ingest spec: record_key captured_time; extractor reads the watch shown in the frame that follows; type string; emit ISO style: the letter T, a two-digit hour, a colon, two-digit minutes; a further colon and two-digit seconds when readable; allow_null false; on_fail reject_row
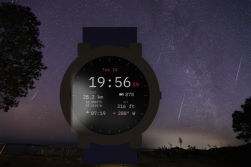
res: T19:56
